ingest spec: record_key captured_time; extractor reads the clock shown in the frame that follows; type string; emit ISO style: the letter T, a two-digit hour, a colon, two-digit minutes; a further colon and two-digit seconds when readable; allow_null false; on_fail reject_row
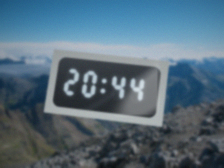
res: T20:44
